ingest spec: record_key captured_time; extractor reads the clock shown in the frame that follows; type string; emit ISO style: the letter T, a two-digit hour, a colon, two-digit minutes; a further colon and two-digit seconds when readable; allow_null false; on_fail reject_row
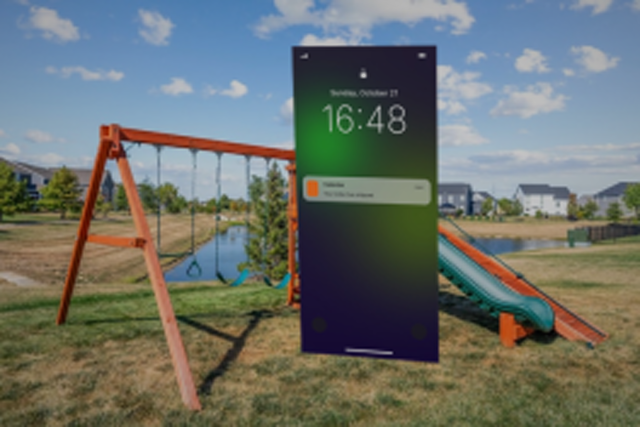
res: T16:48
